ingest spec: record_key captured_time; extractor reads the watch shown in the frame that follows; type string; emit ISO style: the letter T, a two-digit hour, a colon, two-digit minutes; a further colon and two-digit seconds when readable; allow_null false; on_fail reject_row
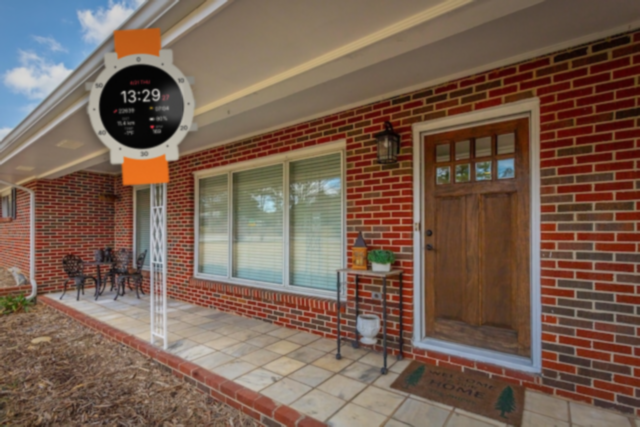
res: T13:29
